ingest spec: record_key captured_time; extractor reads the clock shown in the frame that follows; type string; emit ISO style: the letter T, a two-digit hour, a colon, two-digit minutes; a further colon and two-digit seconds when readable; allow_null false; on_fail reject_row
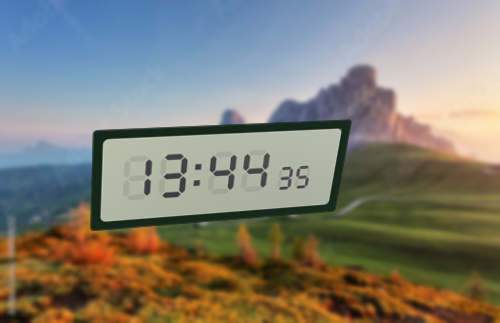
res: T13:44:35
